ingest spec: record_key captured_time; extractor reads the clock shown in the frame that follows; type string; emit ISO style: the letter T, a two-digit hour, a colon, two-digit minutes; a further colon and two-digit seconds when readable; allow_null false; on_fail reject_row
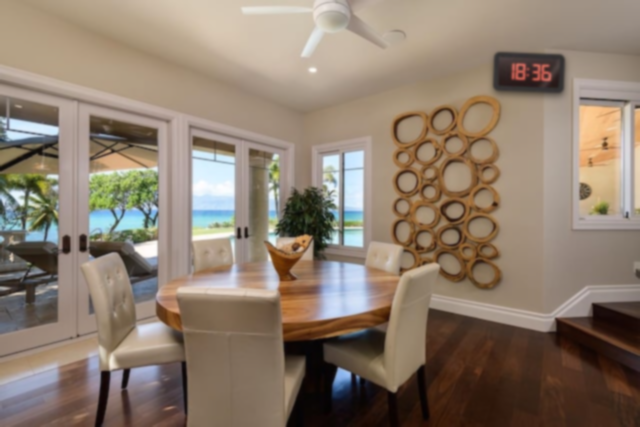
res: T18:36
